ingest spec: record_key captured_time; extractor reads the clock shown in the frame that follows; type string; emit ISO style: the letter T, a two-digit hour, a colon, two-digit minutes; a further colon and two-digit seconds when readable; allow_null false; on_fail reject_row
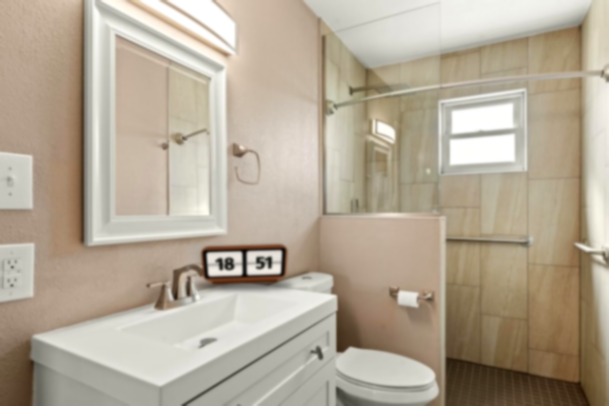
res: T18:51
